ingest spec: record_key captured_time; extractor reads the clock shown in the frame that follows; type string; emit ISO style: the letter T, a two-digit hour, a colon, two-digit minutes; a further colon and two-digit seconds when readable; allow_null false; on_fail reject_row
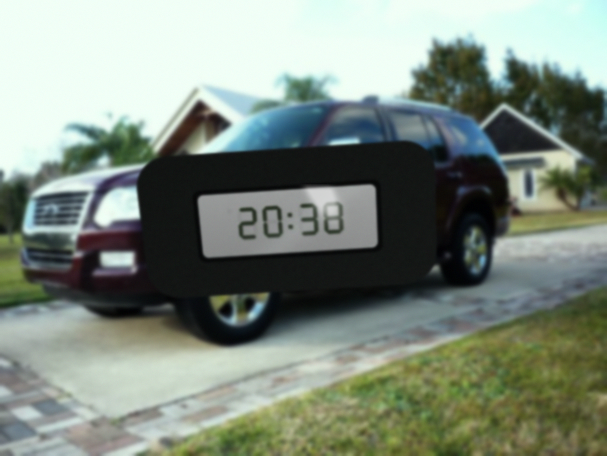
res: T20:38
